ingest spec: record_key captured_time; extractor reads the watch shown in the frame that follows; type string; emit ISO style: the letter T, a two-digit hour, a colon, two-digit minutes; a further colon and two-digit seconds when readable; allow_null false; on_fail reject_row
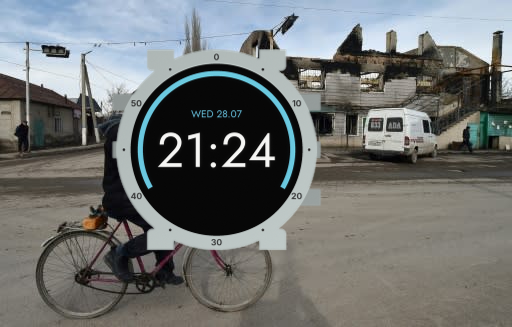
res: T21:24
